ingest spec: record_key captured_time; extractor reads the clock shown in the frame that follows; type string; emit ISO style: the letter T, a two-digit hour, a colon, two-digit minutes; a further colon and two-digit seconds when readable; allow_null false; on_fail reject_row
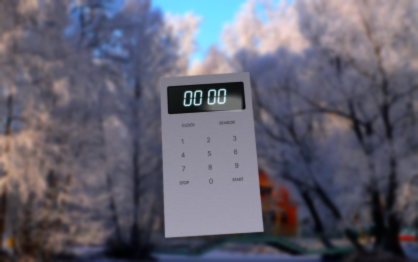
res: T00:00
